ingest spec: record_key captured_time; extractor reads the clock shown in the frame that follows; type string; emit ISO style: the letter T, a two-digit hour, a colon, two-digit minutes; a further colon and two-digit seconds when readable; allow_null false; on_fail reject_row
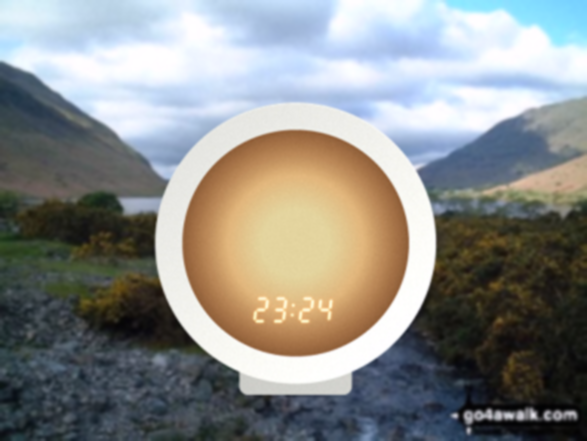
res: T23:24
